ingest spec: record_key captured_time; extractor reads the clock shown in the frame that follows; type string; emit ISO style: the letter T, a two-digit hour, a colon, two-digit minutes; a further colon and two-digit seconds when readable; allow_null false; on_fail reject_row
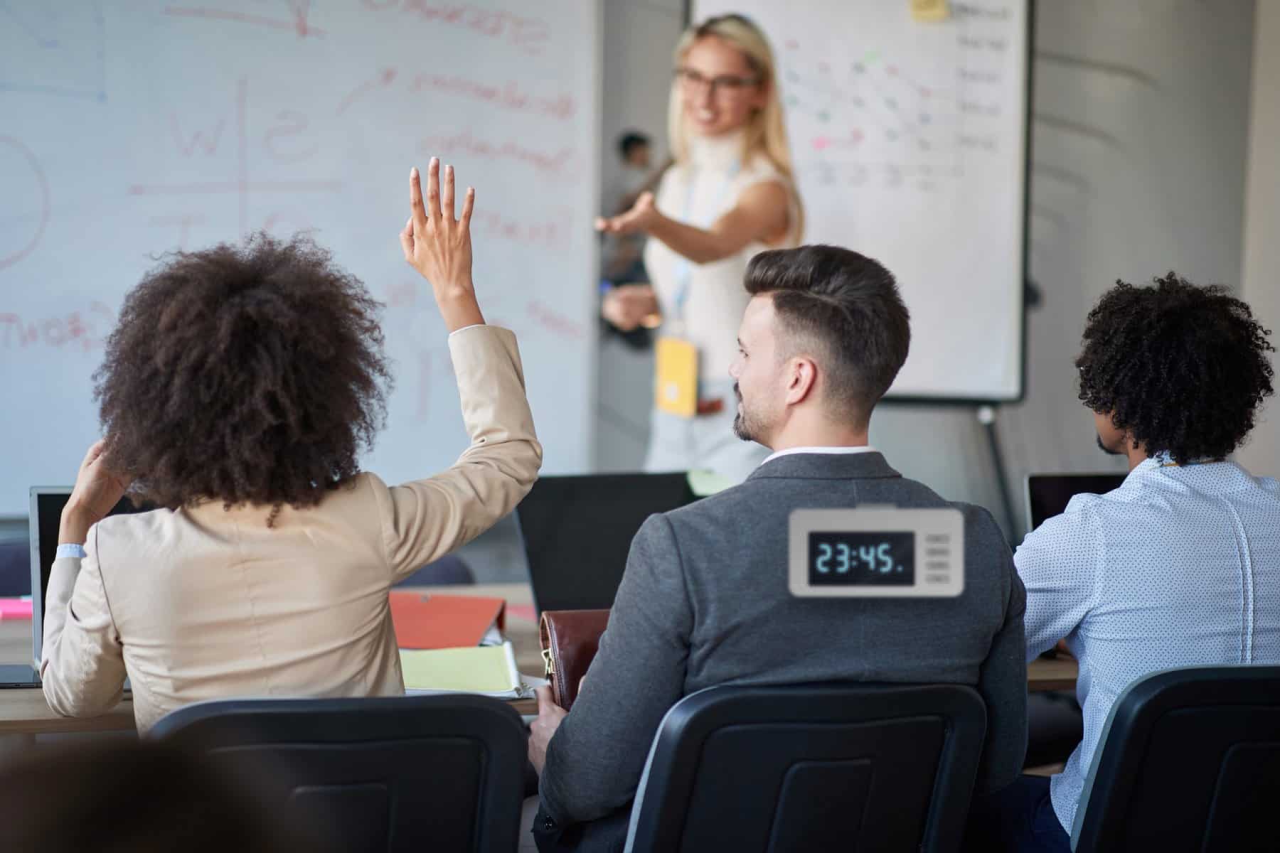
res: T23:45
